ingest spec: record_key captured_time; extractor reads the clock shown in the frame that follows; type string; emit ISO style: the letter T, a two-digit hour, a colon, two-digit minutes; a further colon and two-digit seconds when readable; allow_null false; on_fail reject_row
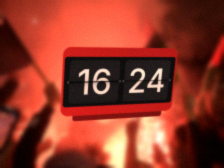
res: T16:24
